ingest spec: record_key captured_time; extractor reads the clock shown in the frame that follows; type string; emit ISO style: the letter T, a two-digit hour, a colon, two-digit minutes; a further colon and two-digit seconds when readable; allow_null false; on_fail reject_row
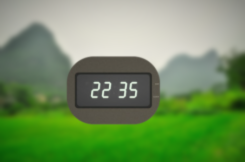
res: T22:35
